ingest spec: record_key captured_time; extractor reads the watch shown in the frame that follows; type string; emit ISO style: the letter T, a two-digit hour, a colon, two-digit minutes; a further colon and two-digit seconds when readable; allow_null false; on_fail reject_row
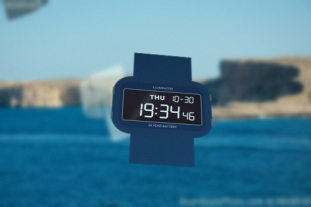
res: T19:34:46
